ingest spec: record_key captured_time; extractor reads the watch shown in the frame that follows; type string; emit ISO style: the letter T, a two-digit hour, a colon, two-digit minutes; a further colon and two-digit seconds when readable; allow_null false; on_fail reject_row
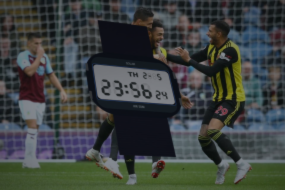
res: T23:56:24
